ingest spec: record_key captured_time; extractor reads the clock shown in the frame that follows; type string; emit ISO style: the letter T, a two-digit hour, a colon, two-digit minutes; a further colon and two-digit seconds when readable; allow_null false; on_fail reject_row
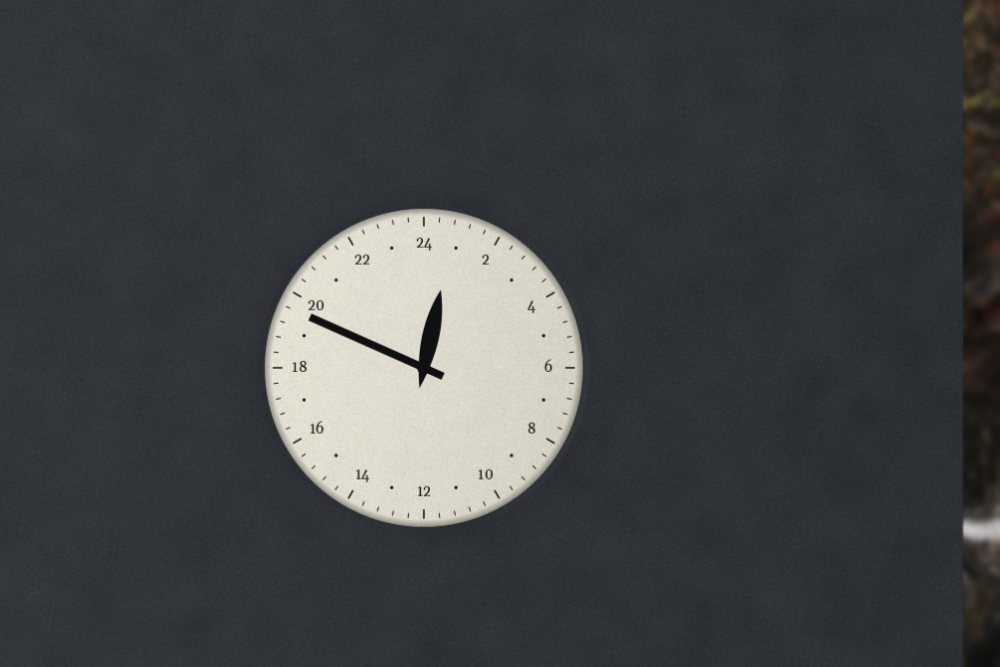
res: T00:49
